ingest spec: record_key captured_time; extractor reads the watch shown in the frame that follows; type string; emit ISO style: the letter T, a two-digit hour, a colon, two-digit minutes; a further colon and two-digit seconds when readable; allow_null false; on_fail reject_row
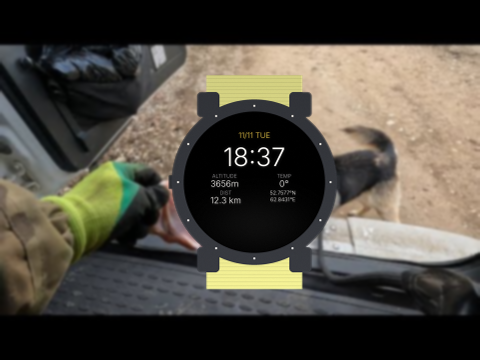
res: T18:37
